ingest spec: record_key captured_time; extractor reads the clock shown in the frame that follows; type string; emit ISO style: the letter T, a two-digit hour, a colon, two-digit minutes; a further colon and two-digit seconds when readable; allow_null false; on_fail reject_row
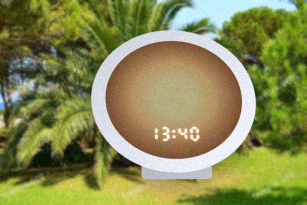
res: T13:40
